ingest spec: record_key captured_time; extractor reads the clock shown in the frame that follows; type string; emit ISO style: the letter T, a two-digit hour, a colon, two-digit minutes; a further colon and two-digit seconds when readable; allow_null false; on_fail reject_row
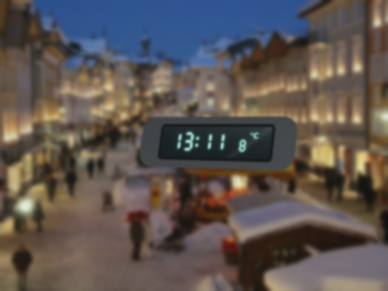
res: T13:11
